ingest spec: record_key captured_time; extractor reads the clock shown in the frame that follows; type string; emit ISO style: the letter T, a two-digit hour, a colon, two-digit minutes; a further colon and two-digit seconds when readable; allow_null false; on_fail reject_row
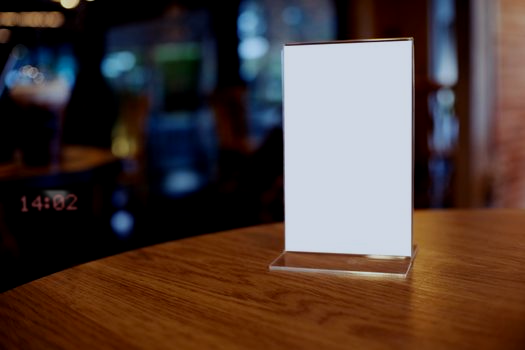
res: T14:02
